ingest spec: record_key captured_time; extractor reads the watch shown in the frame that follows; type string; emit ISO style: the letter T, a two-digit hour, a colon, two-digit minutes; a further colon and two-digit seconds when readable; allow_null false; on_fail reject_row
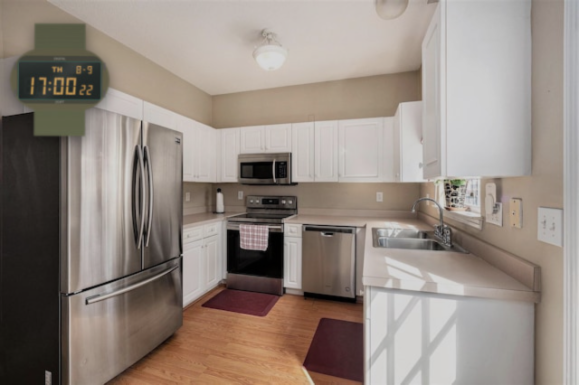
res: T17:00:22
